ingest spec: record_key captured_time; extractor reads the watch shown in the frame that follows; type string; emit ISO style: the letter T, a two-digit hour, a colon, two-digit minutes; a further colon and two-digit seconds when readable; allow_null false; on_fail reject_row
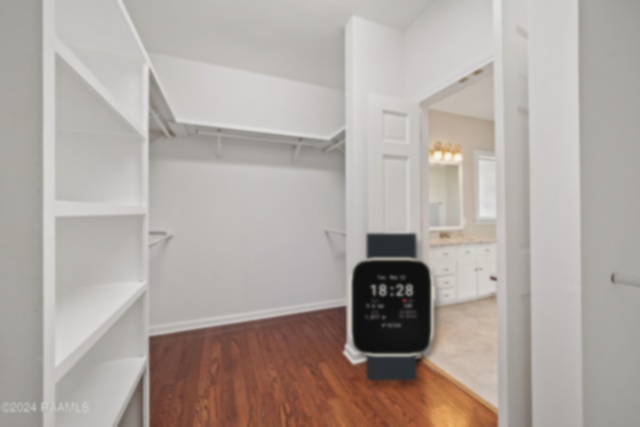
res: T18:28
